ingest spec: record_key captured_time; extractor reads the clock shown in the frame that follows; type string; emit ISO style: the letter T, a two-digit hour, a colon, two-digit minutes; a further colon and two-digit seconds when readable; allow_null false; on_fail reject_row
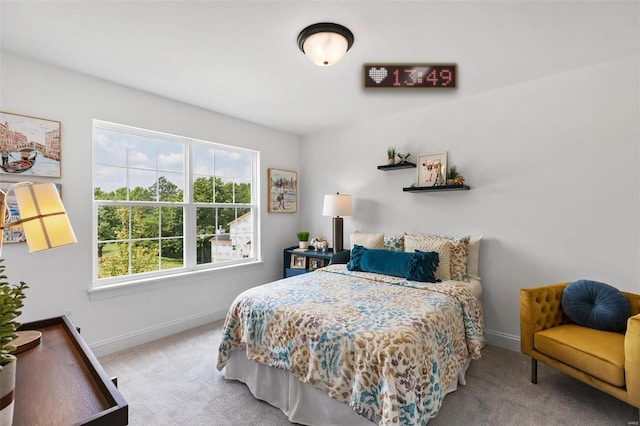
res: T13:49
